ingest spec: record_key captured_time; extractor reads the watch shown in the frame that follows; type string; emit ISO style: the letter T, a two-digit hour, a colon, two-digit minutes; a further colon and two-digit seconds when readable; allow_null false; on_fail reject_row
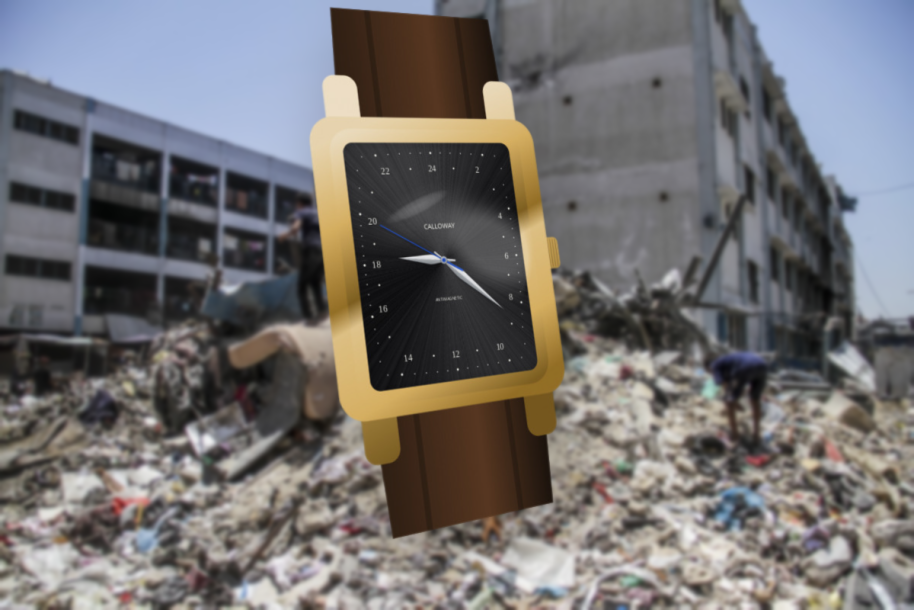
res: T18:21:50
